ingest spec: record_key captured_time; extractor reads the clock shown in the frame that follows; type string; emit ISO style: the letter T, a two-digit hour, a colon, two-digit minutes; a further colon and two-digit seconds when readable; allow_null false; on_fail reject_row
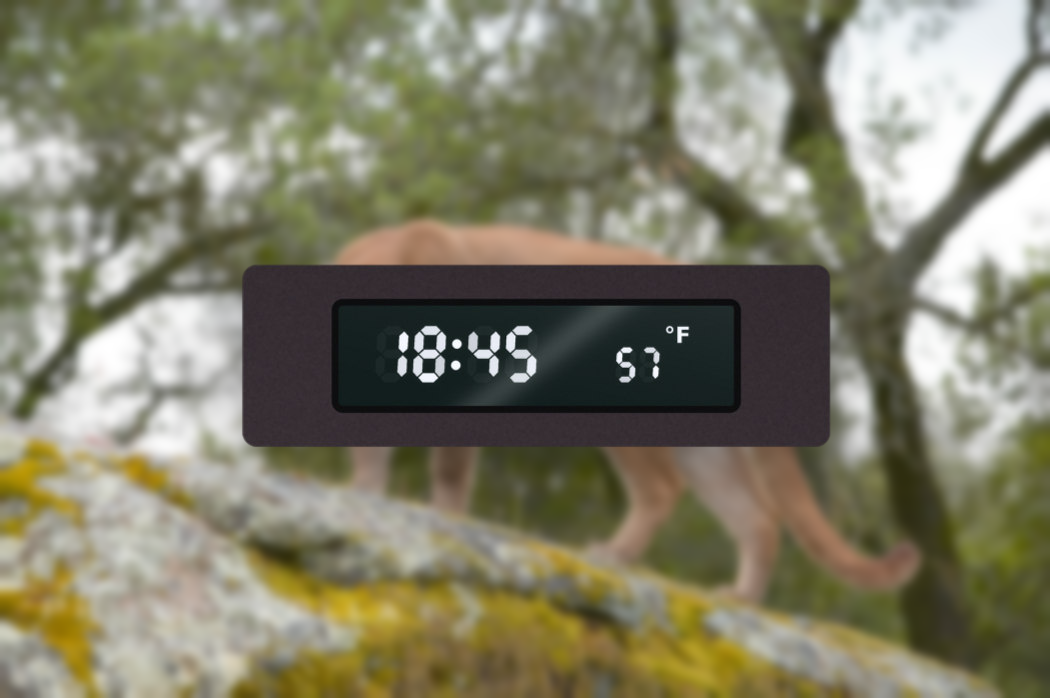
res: T18:45
